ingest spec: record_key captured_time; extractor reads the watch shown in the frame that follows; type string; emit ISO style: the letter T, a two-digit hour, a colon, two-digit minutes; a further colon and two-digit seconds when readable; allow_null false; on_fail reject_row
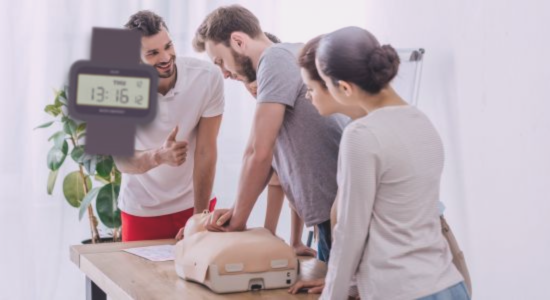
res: T13:16
